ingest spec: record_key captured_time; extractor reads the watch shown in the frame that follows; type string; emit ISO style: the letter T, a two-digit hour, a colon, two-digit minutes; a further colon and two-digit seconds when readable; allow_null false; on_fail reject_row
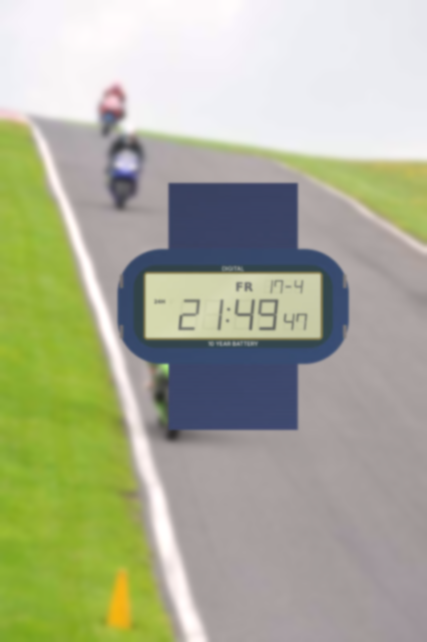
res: T21:49:47
